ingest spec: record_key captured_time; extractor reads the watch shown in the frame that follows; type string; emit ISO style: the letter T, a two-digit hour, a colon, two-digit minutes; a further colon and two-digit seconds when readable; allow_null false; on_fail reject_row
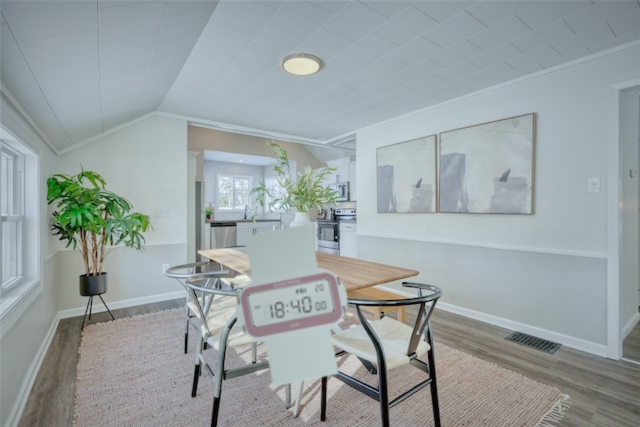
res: T18:40
